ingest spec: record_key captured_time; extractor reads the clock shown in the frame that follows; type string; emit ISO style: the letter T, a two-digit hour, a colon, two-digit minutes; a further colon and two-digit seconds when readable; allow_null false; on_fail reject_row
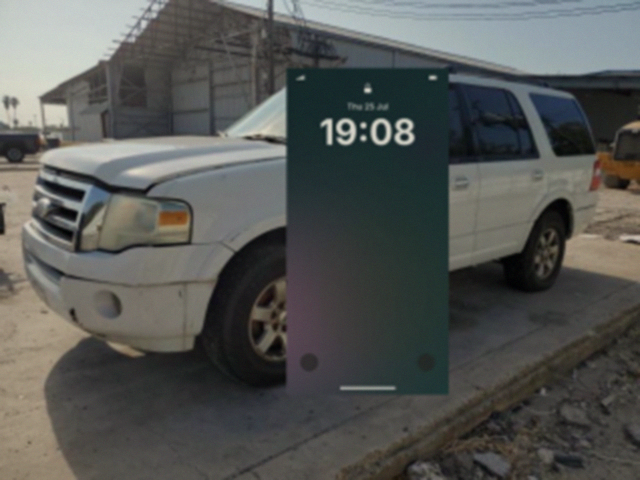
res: T19:08
